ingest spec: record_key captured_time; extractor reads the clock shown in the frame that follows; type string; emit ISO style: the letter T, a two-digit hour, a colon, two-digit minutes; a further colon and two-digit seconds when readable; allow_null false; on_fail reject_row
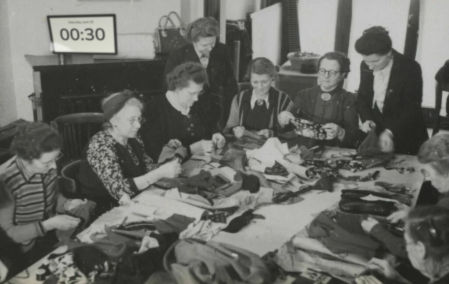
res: T00:30
